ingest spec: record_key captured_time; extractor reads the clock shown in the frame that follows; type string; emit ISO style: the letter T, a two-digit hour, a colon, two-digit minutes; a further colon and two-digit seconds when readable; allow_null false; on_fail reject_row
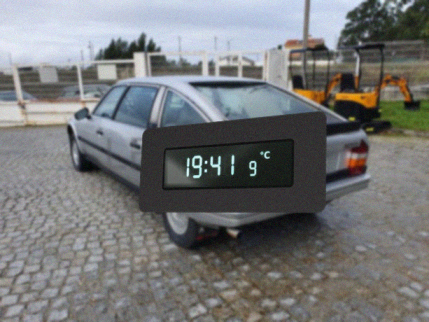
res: T19:41
